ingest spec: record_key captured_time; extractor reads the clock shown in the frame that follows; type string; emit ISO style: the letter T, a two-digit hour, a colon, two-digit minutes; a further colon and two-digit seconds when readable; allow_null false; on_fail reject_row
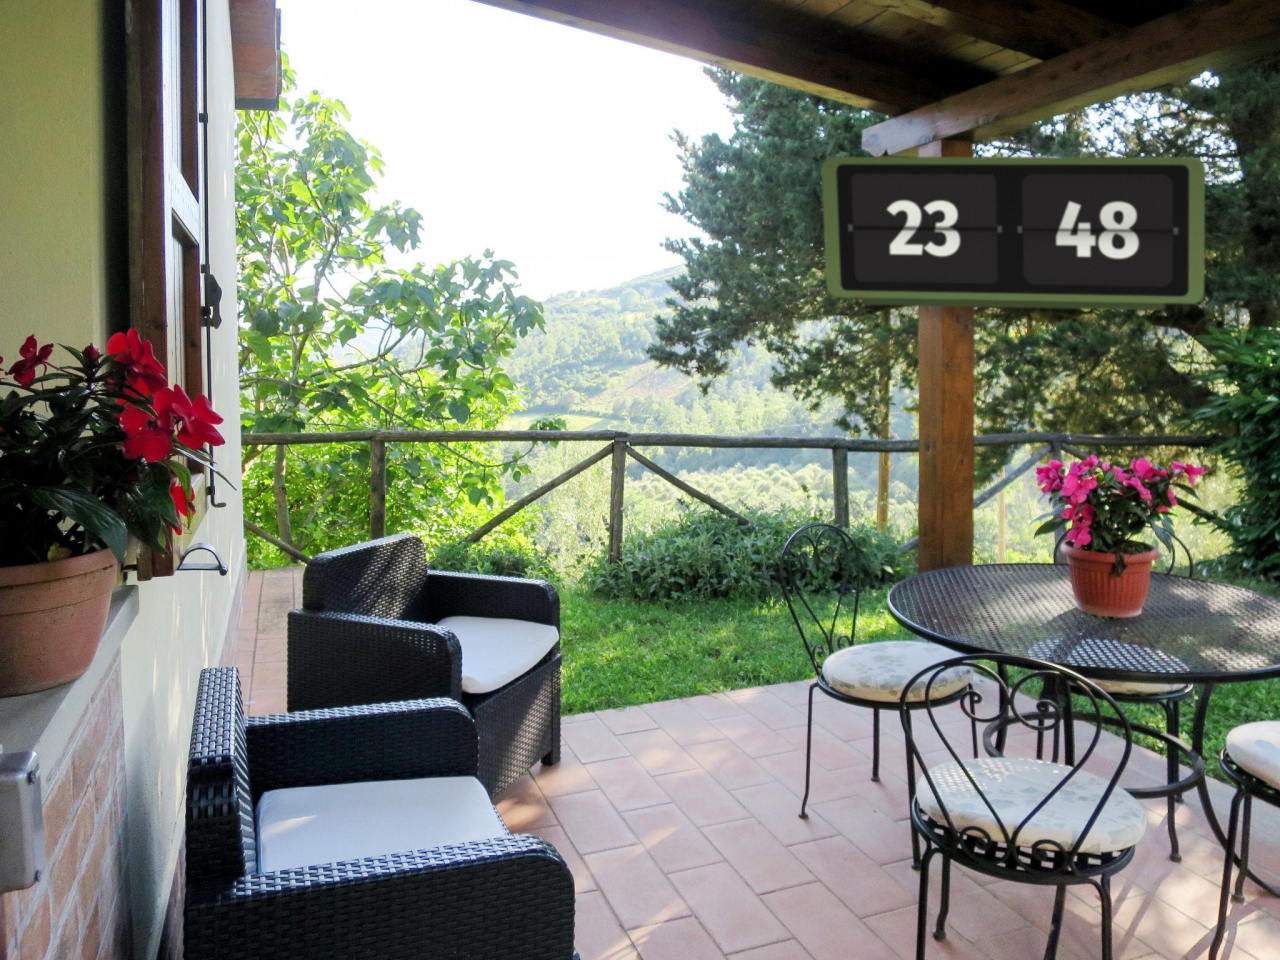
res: T23:48
